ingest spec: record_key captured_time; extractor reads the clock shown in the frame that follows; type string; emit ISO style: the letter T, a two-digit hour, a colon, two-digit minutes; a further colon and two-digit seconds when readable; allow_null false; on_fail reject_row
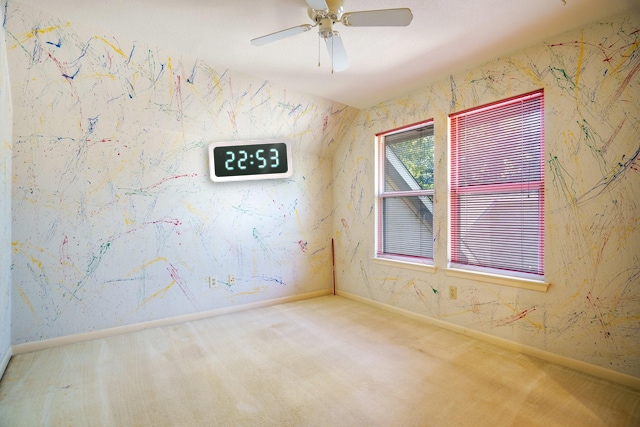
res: T22:53
